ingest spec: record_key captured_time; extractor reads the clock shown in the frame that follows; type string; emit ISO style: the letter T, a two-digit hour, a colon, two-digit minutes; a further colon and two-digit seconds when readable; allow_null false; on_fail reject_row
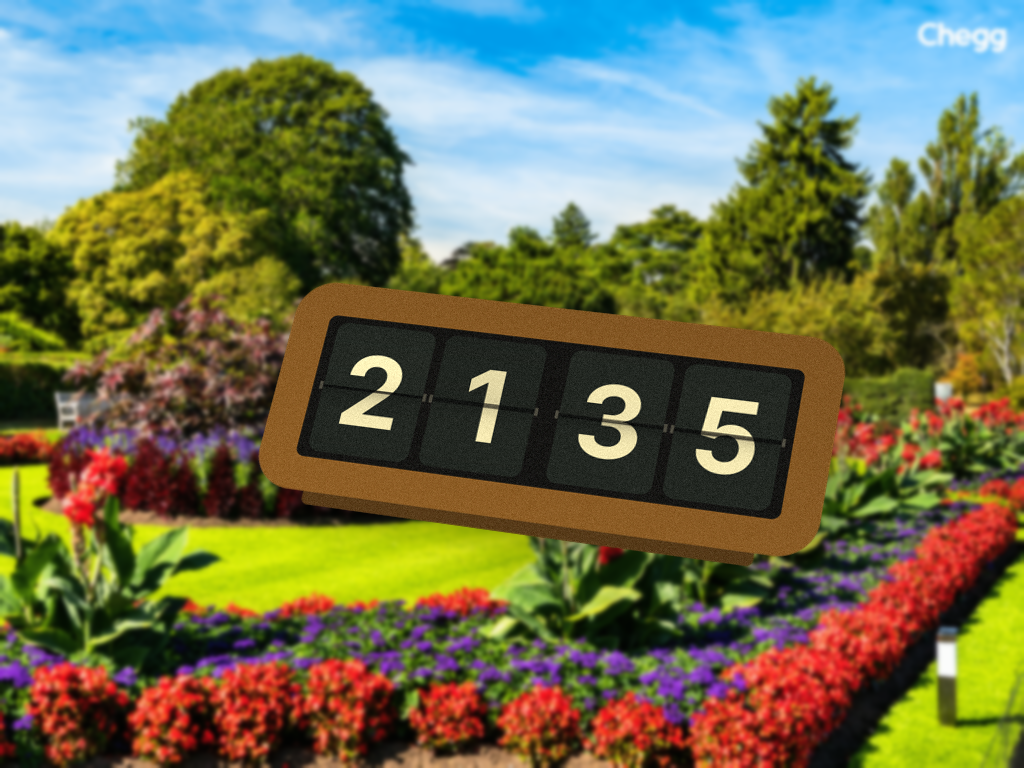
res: T21:35
